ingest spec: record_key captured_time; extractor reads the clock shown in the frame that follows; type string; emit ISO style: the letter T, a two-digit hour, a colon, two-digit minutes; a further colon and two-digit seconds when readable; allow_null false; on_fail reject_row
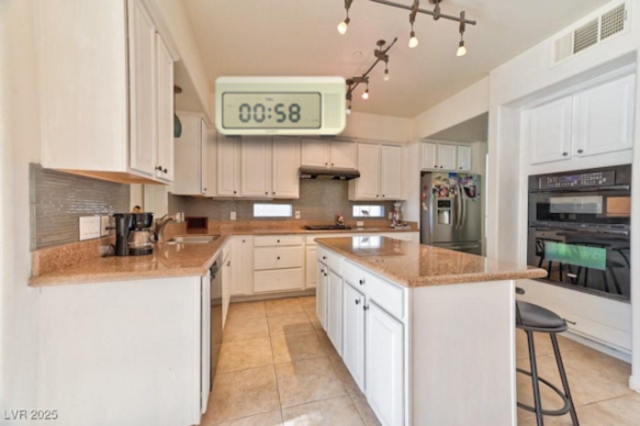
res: T00:58
